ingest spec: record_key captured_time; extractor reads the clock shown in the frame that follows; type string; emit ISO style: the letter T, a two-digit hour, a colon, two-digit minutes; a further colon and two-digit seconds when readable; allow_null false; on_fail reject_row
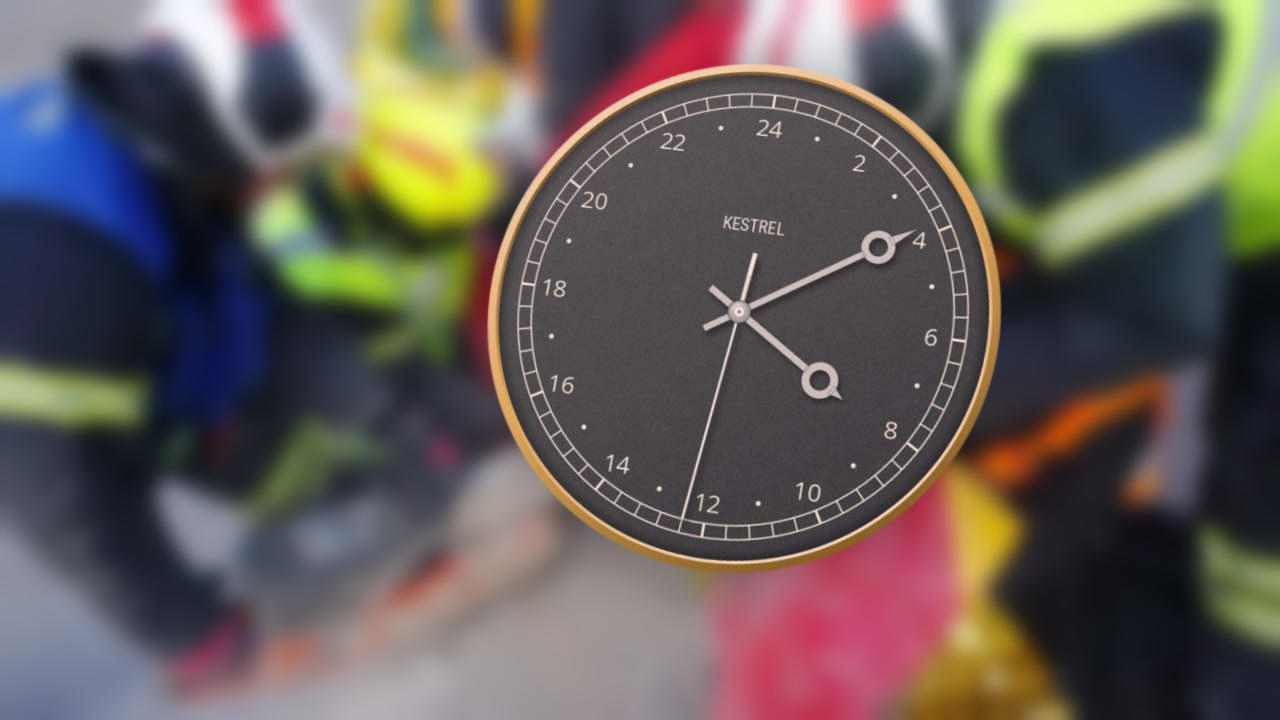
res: T08:09:31
